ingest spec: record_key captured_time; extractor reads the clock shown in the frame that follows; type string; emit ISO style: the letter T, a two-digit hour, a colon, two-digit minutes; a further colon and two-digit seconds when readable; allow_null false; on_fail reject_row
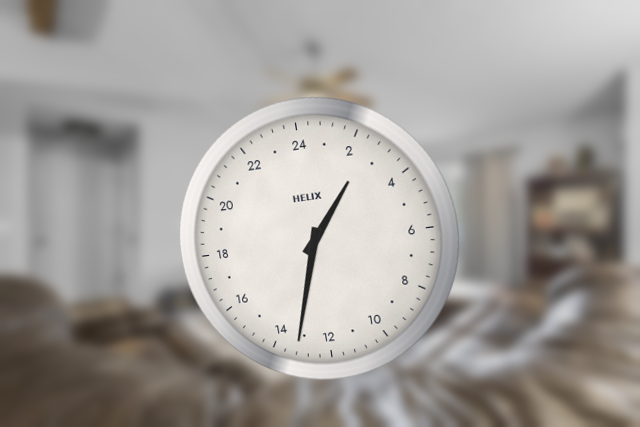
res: T02:33
